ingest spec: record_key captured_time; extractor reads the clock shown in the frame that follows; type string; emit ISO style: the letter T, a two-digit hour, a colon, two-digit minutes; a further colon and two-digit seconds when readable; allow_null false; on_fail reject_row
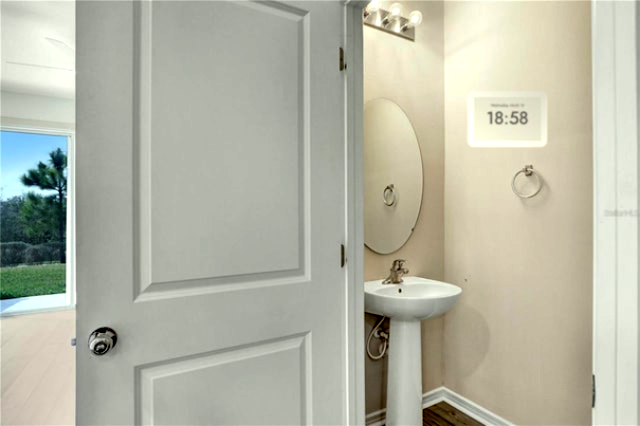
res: T18:58
